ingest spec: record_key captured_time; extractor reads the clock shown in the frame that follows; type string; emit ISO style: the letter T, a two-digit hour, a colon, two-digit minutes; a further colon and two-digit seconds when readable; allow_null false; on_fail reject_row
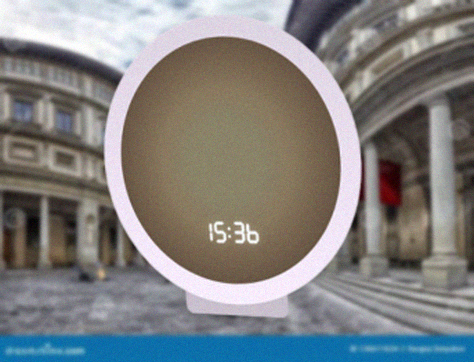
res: T15:36
